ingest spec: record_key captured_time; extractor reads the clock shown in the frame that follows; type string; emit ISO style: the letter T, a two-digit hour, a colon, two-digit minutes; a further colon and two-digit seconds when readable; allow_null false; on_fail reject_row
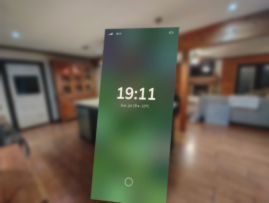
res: T19:11
